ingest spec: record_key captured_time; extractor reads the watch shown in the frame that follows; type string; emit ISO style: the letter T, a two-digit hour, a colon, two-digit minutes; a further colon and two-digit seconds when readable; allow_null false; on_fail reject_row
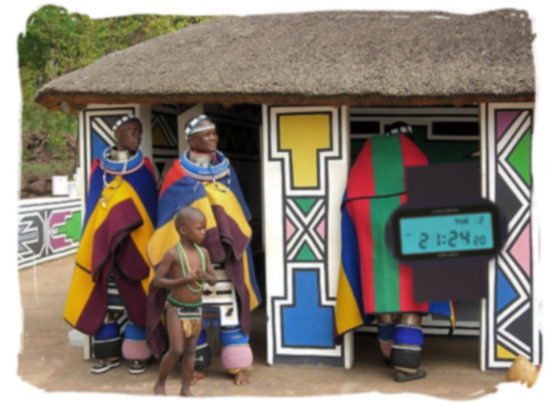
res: T21:24
